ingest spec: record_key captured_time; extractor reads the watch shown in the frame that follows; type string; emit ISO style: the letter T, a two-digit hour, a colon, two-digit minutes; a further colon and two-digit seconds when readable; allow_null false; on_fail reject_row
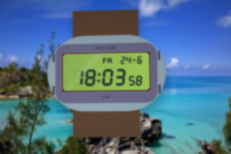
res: T18:03:58
